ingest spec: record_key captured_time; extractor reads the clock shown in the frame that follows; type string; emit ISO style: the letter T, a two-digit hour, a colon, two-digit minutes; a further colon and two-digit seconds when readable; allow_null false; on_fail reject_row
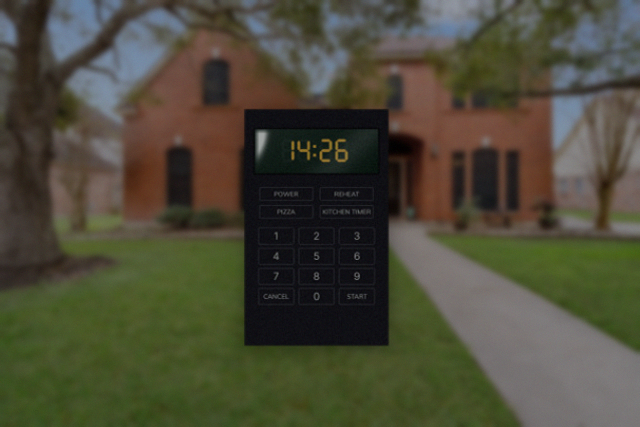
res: T14:26
